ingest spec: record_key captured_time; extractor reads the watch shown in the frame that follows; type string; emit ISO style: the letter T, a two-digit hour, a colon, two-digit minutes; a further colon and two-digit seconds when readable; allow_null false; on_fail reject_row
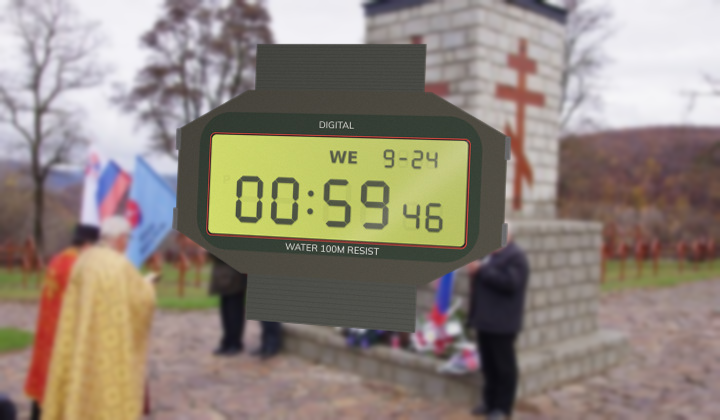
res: T00:59:46
